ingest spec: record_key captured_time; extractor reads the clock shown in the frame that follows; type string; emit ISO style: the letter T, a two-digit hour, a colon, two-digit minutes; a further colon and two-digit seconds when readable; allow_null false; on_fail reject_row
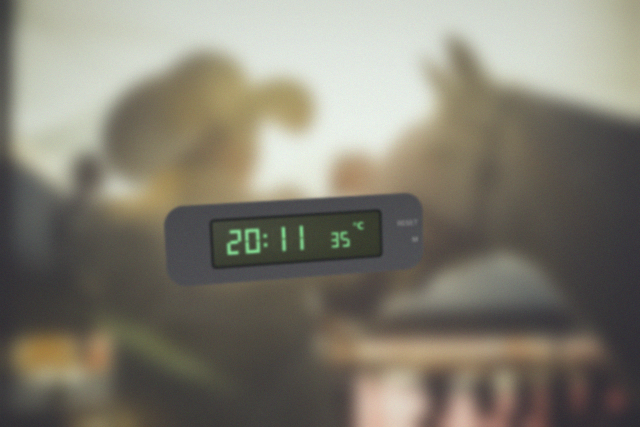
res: T20:11
